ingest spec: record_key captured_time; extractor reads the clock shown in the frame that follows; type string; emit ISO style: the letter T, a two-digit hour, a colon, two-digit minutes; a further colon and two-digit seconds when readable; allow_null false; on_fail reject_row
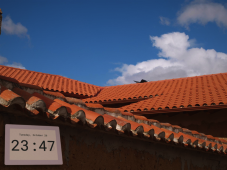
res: T23:47
